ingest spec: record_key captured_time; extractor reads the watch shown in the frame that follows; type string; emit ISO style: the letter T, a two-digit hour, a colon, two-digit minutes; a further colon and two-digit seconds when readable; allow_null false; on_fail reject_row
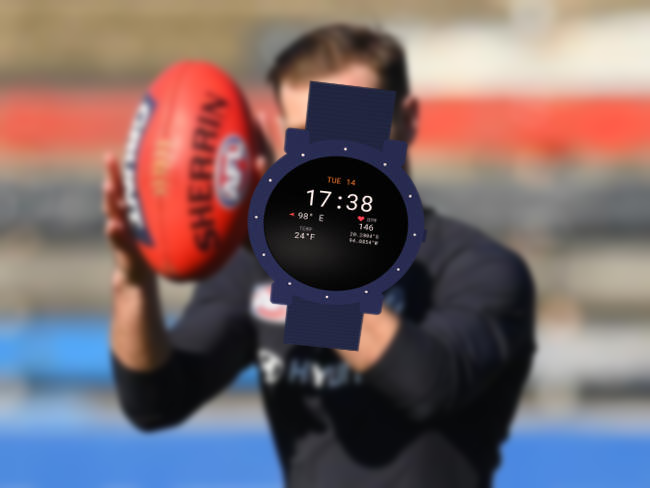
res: T17:38
